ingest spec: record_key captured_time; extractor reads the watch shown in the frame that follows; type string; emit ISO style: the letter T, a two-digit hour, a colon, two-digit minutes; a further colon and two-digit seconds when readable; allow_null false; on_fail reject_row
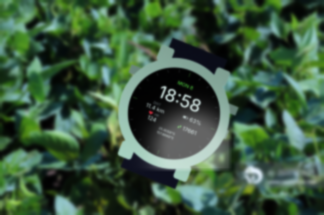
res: T18:58
